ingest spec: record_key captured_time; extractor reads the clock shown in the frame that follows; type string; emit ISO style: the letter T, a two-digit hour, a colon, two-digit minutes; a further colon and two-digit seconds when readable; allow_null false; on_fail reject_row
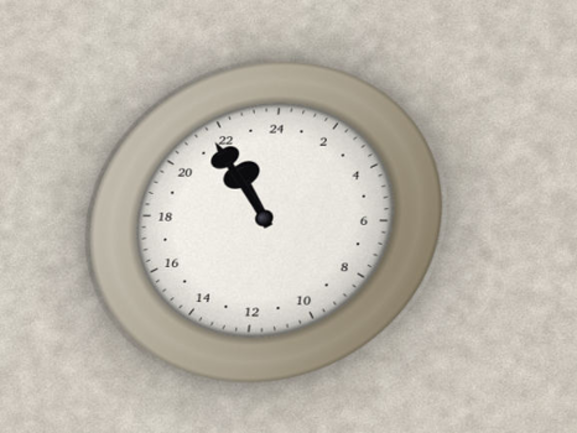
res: T21:54
